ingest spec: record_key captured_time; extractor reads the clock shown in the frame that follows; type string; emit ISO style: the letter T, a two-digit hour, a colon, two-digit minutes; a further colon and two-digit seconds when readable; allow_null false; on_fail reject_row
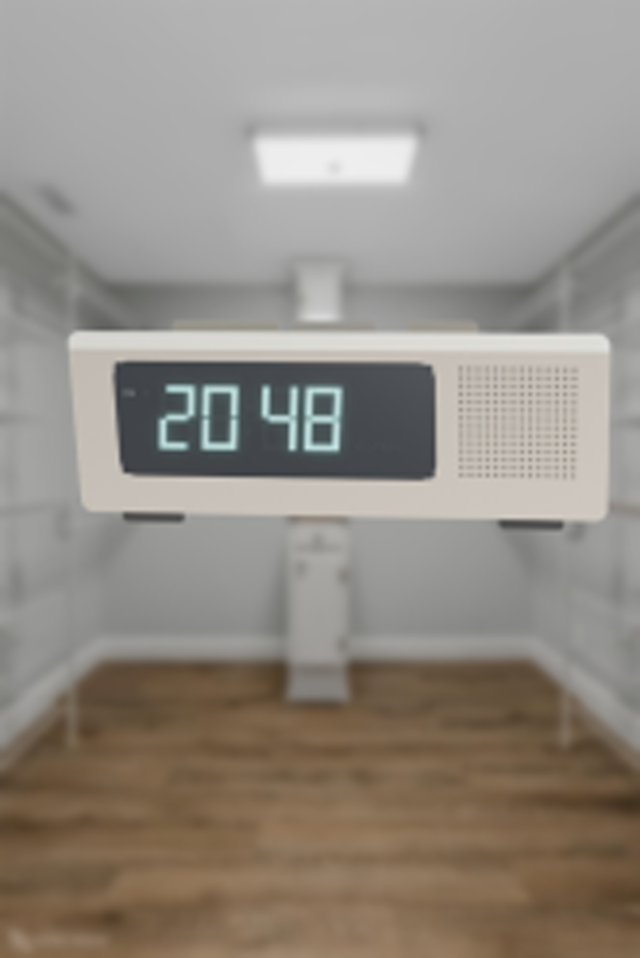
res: T20:48
